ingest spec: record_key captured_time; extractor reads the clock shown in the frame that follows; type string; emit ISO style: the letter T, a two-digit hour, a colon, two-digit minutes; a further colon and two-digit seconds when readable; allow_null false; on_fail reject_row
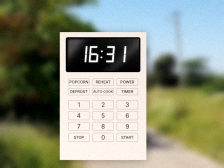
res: T16:31
